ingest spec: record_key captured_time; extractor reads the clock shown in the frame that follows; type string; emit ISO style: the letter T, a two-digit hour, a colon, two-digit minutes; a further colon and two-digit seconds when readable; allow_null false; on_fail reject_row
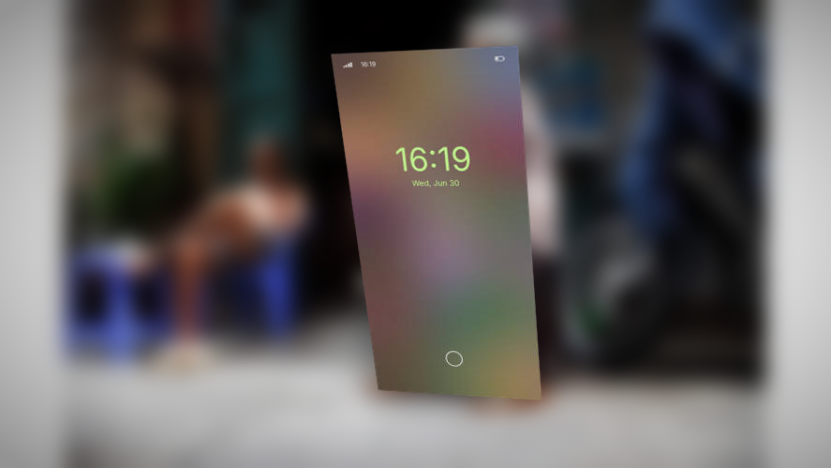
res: T16:19
